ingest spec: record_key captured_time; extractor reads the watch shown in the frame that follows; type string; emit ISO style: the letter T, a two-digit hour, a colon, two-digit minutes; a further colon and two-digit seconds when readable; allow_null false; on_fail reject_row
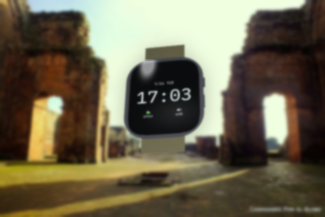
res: T17:03
